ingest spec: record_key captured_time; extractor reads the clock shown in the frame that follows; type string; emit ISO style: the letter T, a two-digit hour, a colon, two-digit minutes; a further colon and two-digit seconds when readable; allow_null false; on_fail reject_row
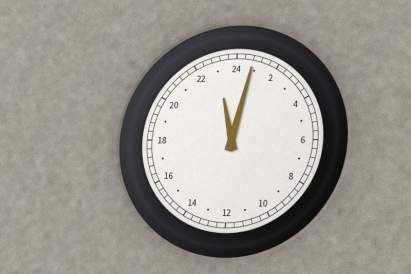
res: T23:02
